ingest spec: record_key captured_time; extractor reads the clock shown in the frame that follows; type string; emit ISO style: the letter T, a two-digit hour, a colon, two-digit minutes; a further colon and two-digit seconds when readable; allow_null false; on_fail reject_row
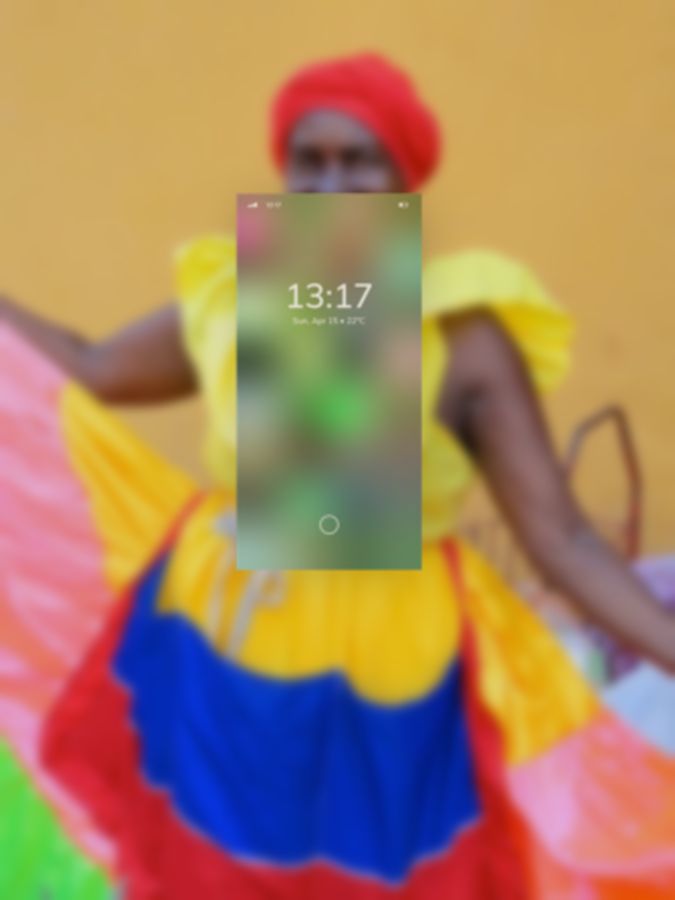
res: T13:17
